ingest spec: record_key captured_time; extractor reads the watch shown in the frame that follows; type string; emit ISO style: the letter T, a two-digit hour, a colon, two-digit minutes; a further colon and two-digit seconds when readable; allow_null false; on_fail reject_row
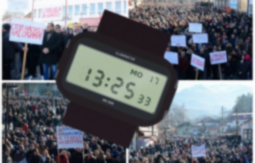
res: T13:25
